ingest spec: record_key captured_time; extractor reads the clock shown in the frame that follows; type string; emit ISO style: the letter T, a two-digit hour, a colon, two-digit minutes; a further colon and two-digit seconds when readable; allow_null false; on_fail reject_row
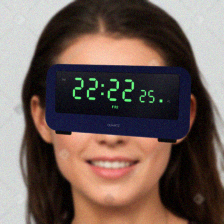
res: T22:22:25
